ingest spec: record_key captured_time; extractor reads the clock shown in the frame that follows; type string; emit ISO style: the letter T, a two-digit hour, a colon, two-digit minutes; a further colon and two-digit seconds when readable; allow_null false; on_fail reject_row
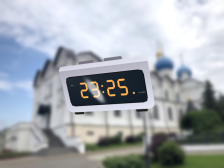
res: T23:25
